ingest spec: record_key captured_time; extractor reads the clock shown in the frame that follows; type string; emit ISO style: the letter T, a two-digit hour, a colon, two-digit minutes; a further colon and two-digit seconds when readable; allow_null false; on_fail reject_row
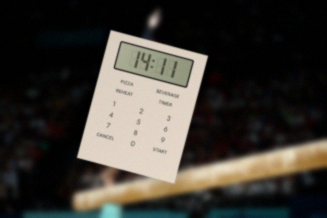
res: T14:11
